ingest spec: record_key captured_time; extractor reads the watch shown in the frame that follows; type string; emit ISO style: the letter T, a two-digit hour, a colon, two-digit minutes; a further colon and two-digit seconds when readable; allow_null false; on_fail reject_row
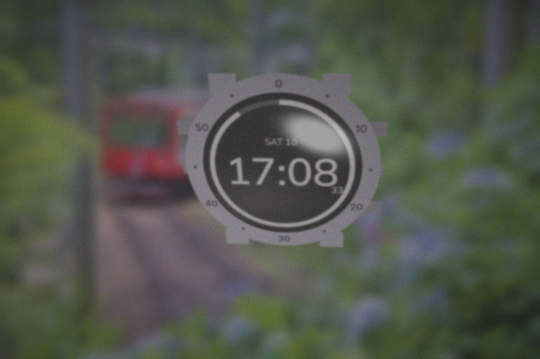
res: T17:08
